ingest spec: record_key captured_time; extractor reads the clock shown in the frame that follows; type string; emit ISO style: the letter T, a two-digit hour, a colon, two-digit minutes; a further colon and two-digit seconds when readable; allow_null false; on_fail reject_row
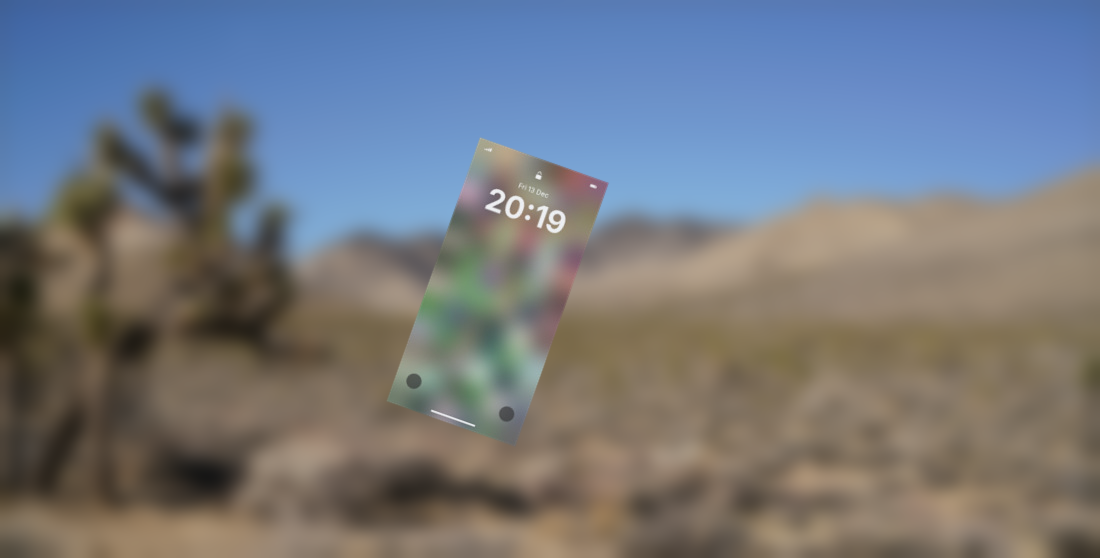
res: T20:19
